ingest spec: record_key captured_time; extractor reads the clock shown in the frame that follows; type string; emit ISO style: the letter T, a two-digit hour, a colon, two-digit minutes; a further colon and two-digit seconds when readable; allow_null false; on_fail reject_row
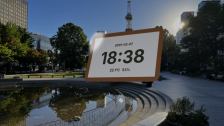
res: T18:38
